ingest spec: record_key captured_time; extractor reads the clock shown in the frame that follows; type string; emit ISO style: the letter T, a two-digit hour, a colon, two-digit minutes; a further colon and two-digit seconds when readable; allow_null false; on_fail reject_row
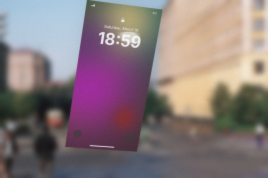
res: T18:59
